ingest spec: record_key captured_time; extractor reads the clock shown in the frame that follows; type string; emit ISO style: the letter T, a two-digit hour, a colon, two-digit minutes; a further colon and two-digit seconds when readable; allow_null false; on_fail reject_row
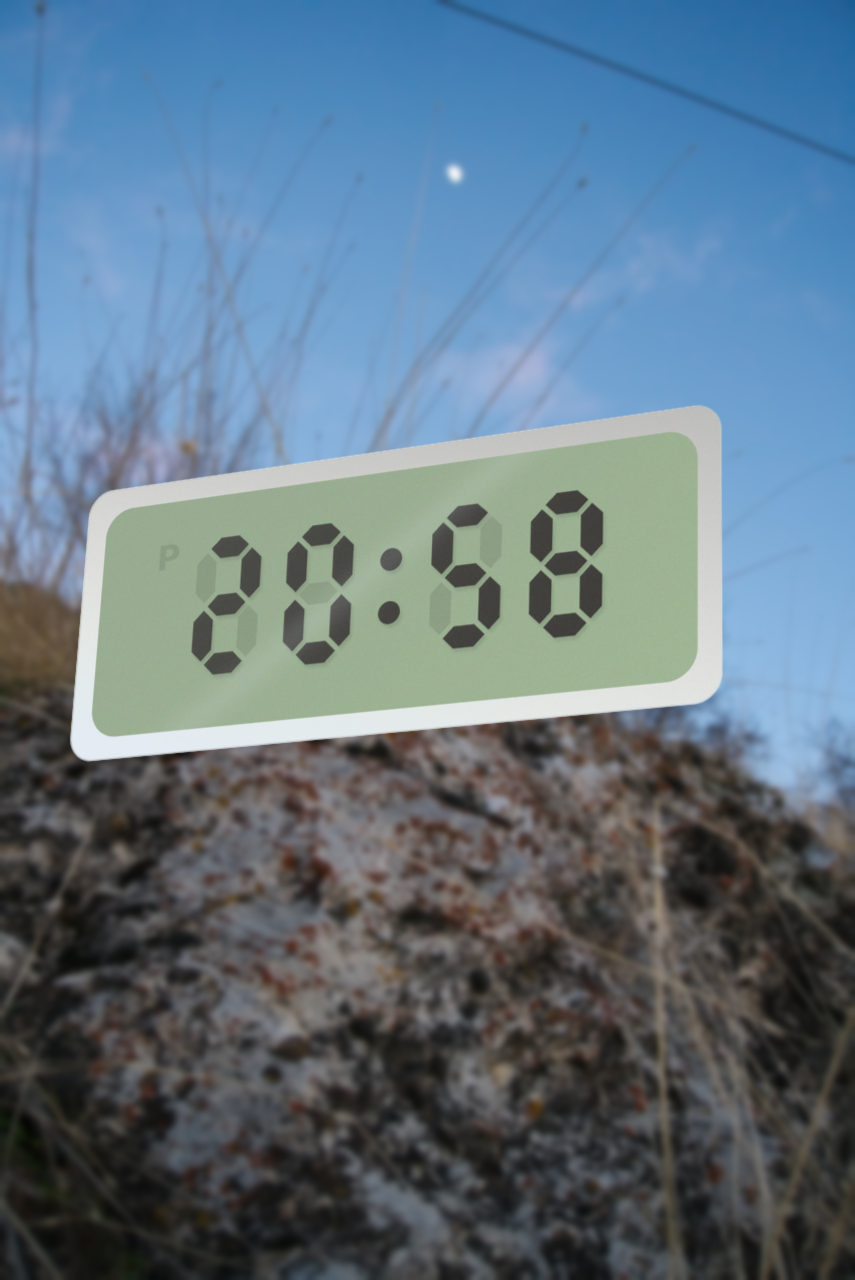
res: T20:58
